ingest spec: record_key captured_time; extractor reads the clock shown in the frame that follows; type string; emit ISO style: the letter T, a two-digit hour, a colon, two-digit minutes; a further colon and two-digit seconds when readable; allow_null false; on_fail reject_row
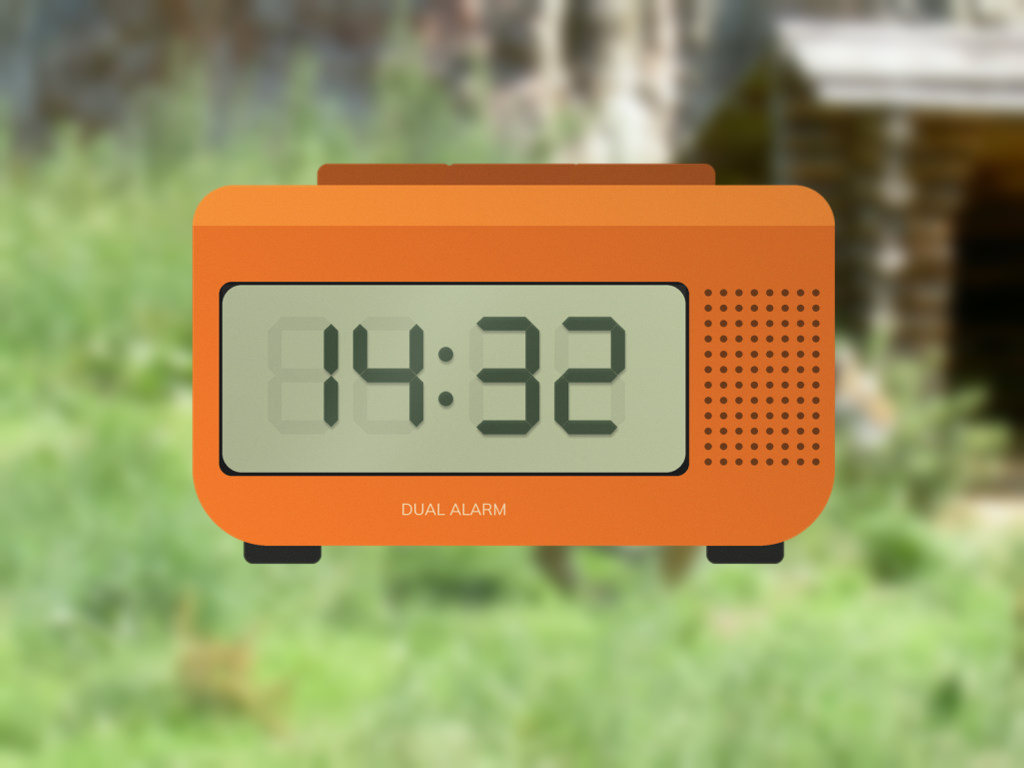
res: T14:32
